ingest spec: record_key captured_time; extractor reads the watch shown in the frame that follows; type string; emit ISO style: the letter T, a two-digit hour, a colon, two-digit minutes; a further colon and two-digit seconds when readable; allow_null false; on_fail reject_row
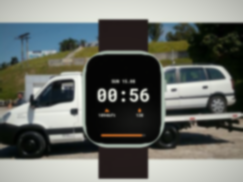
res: T00:56
